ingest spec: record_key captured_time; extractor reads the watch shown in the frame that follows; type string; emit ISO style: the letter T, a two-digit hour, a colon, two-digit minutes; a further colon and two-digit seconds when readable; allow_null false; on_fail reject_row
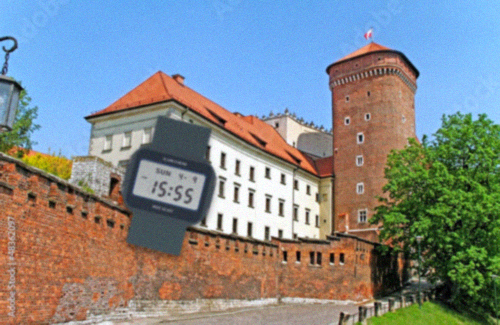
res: T15:55
